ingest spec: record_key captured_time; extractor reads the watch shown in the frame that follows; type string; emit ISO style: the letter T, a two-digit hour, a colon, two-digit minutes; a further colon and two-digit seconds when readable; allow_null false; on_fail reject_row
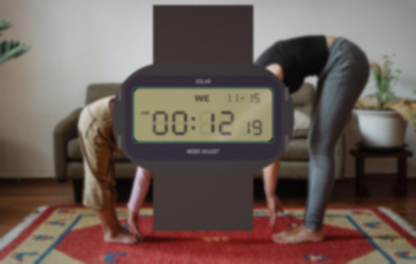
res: T00:12:19
